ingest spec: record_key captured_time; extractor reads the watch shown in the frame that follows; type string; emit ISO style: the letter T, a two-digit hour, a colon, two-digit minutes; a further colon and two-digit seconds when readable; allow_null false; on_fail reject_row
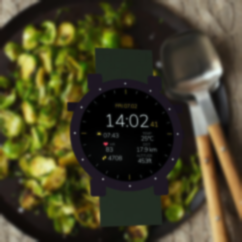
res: T14:02
